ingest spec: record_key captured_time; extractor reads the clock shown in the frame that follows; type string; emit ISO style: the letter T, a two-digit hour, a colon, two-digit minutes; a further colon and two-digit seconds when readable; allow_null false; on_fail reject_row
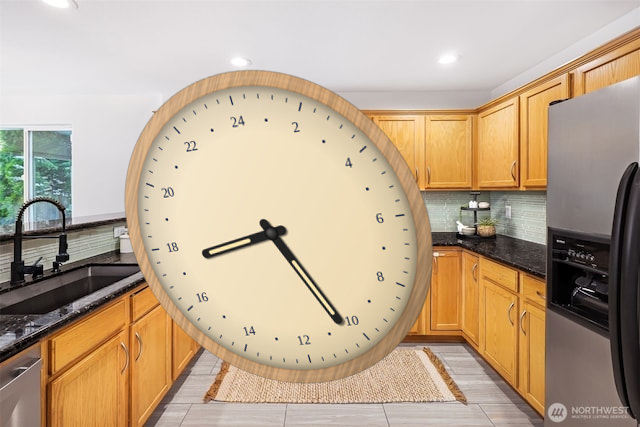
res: T17:26
